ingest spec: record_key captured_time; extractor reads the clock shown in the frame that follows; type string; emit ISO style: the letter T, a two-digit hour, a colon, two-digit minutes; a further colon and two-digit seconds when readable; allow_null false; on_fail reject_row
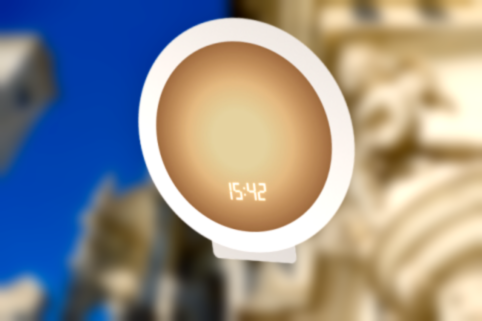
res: T15:42
